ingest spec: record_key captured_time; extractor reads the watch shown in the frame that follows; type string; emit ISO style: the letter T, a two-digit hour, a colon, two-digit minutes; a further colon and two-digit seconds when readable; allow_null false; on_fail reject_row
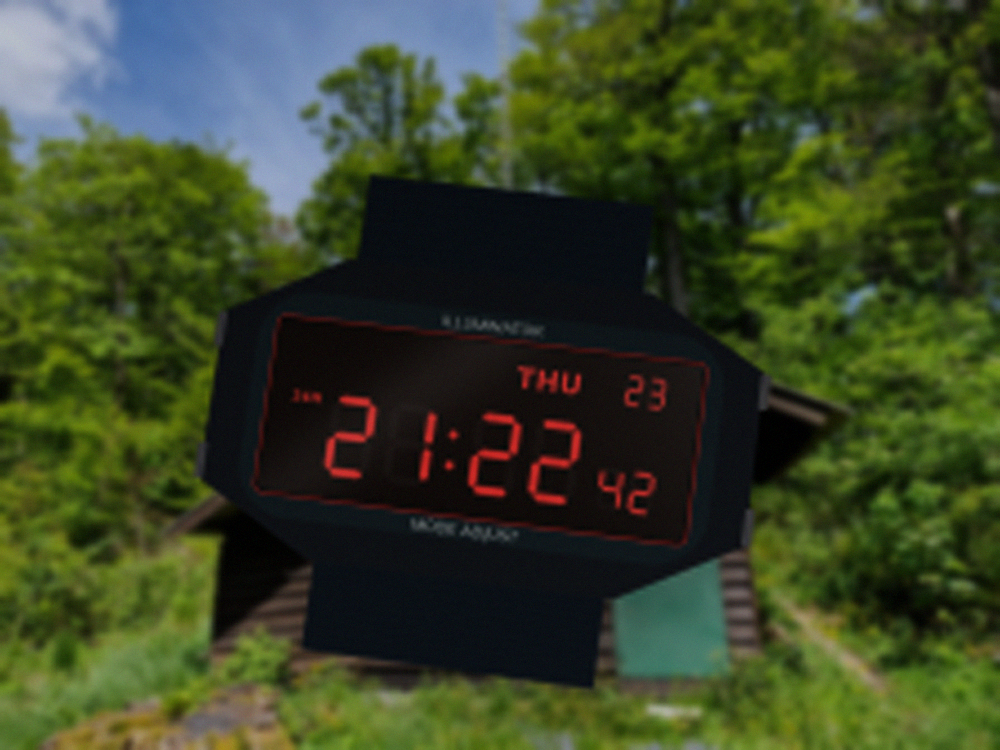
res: T21:22:42
